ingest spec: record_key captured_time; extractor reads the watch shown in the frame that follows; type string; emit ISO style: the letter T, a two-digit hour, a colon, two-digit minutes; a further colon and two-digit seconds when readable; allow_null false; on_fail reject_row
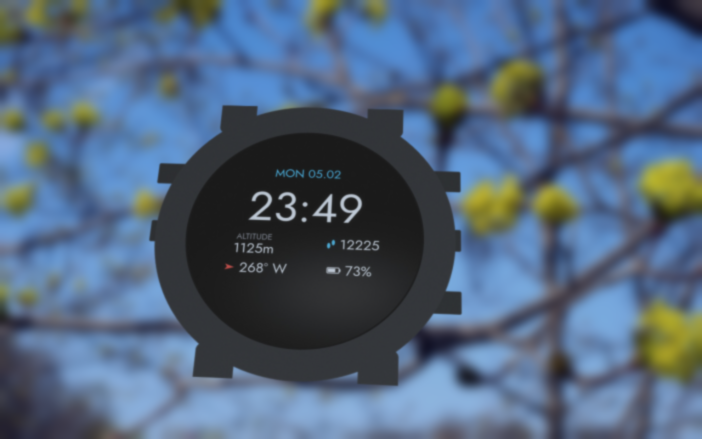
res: T23:49
